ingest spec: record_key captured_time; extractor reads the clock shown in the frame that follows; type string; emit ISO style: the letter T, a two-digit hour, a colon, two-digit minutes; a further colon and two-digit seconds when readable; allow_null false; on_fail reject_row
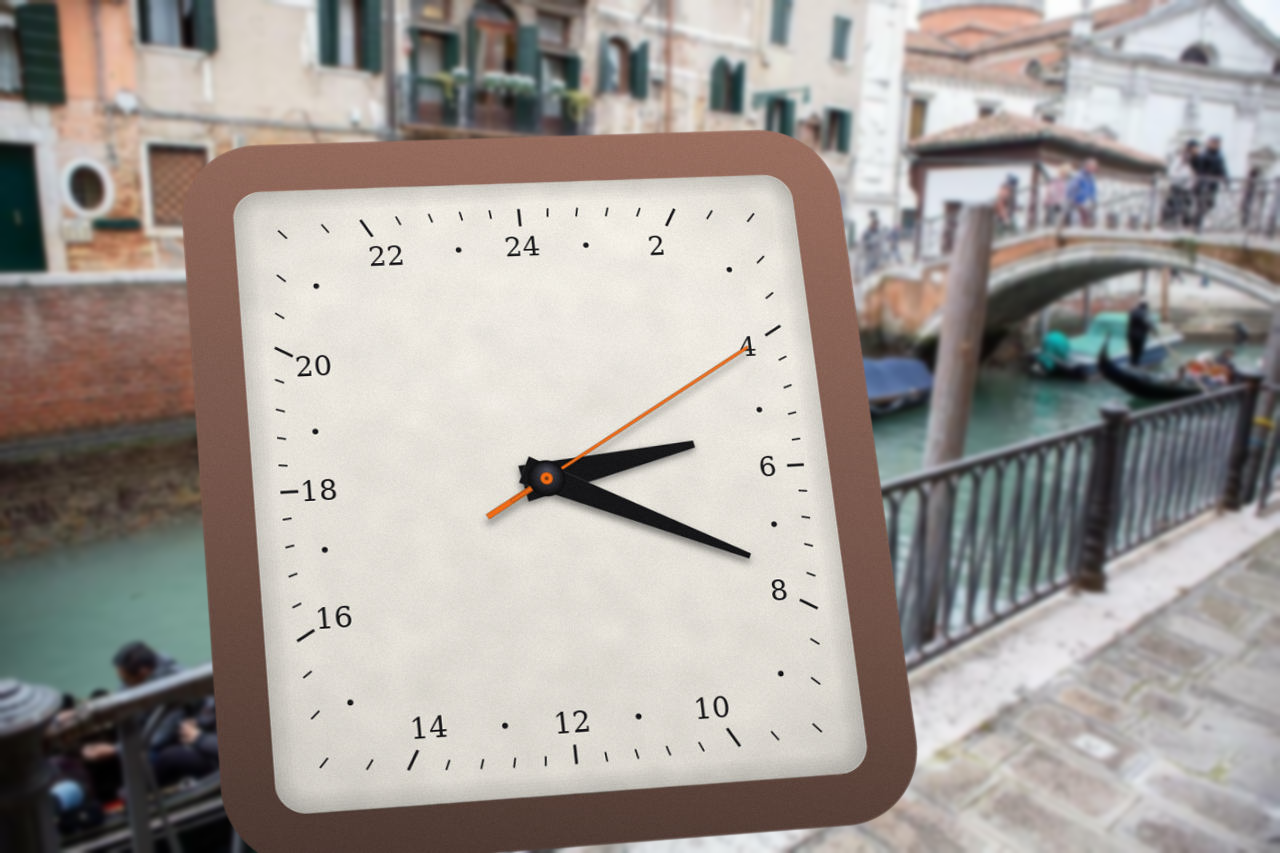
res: T05:19:10
